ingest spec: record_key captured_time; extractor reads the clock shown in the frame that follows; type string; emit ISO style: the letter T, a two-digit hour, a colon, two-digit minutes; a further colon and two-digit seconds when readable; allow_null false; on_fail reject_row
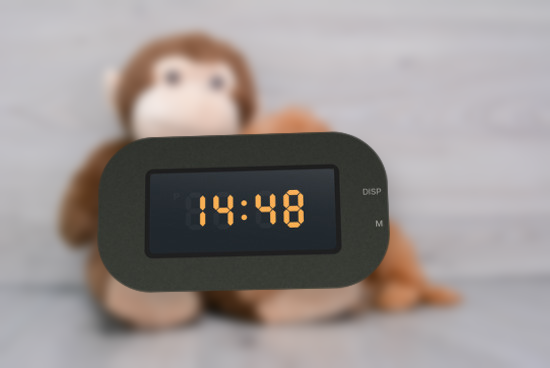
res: T14:48
